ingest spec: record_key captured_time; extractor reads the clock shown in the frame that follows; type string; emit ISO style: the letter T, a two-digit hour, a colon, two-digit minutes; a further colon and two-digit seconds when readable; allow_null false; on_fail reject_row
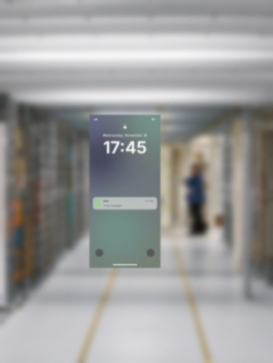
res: T17:45
